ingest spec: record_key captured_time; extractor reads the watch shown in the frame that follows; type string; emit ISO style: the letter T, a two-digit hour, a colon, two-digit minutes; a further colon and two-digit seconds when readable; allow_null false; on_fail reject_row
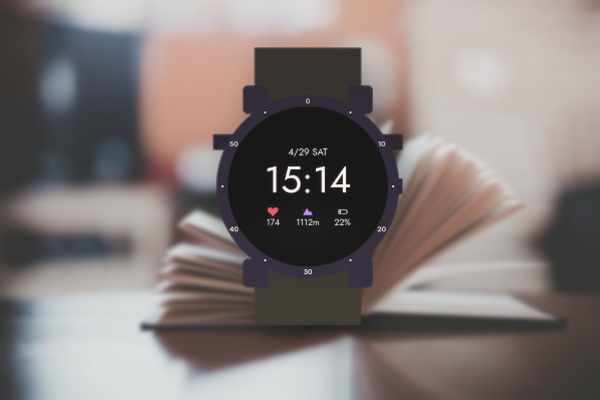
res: T15:14
